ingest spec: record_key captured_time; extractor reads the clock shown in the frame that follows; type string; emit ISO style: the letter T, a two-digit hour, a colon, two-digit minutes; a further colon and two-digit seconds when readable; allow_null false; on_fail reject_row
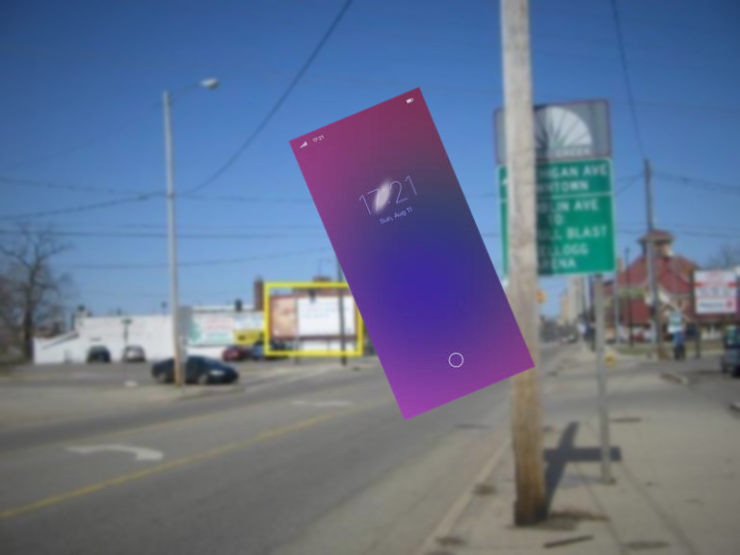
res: T17:21
